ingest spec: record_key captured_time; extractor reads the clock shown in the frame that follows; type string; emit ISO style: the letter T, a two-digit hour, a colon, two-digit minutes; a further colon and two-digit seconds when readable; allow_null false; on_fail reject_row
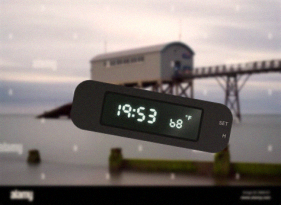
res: T19:53
